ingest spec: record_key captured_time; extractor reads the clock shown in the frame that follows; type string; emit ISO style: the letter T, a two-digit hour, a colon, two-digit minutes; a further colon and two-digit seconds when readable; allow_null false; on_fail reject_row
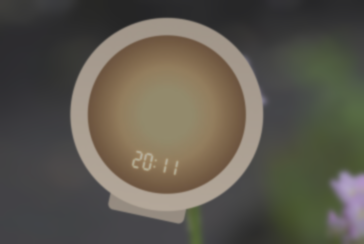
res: T20:11
